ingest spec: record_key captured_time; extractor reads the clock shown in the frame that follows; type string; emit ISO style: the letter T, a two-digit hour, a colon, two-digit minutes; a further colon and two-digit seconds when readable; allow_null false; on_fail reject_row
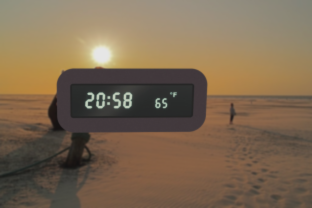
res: T20:58
